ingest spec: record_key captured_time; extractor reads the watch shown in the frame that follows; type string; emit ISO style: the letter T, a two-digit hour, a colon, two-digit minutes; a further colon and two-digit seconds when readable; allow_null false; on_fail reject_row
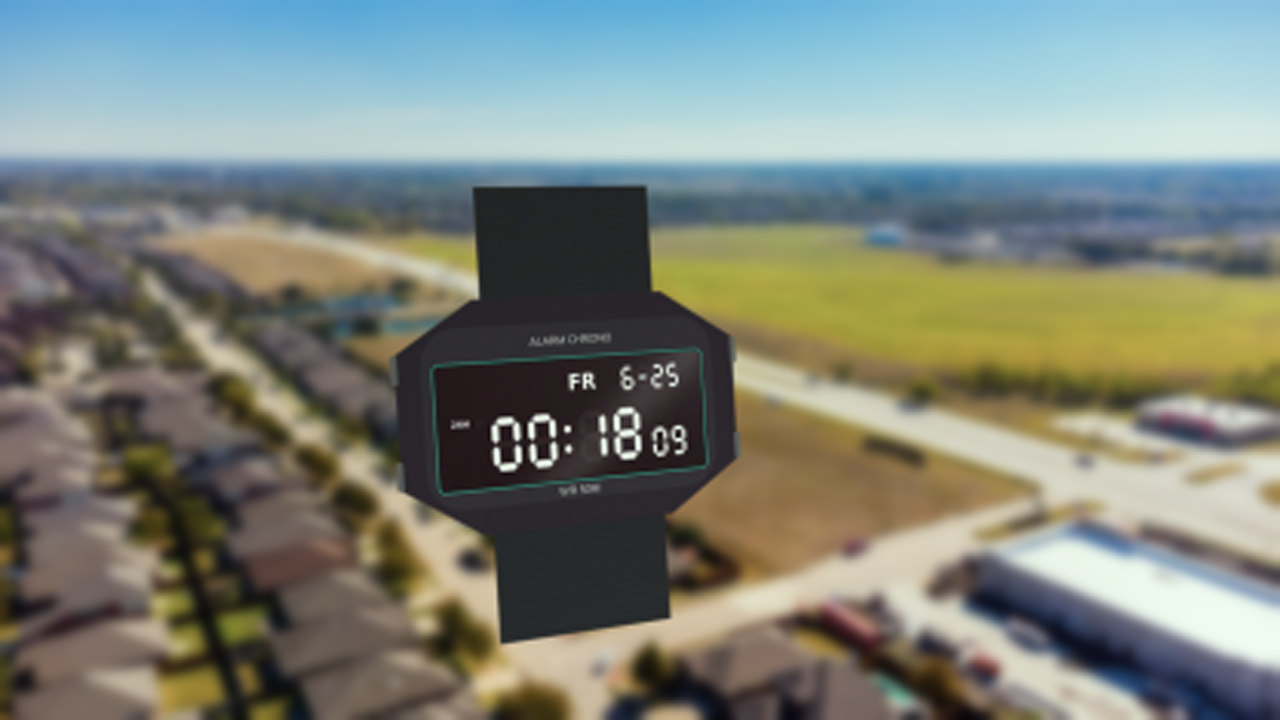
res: T00:18:09
